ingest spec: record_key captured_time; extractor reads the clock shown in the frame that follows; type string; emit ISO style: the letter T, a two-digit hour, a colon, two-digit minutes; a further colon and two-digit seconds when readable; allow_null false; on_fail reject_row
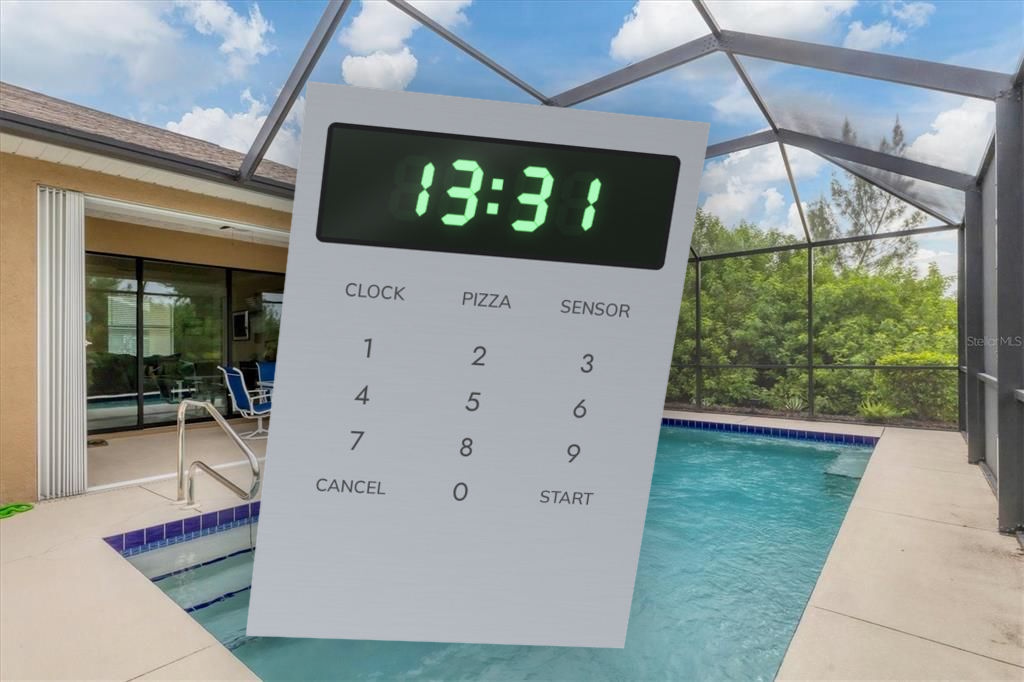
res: T13:31
